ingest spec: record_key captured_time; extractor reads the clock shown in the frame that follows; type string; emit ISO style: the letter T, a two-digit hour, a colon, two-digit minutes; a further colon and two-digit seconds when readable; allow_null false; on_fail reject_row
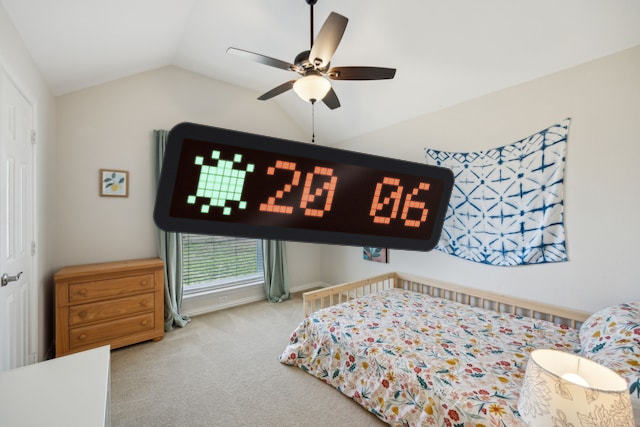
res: T20:06
